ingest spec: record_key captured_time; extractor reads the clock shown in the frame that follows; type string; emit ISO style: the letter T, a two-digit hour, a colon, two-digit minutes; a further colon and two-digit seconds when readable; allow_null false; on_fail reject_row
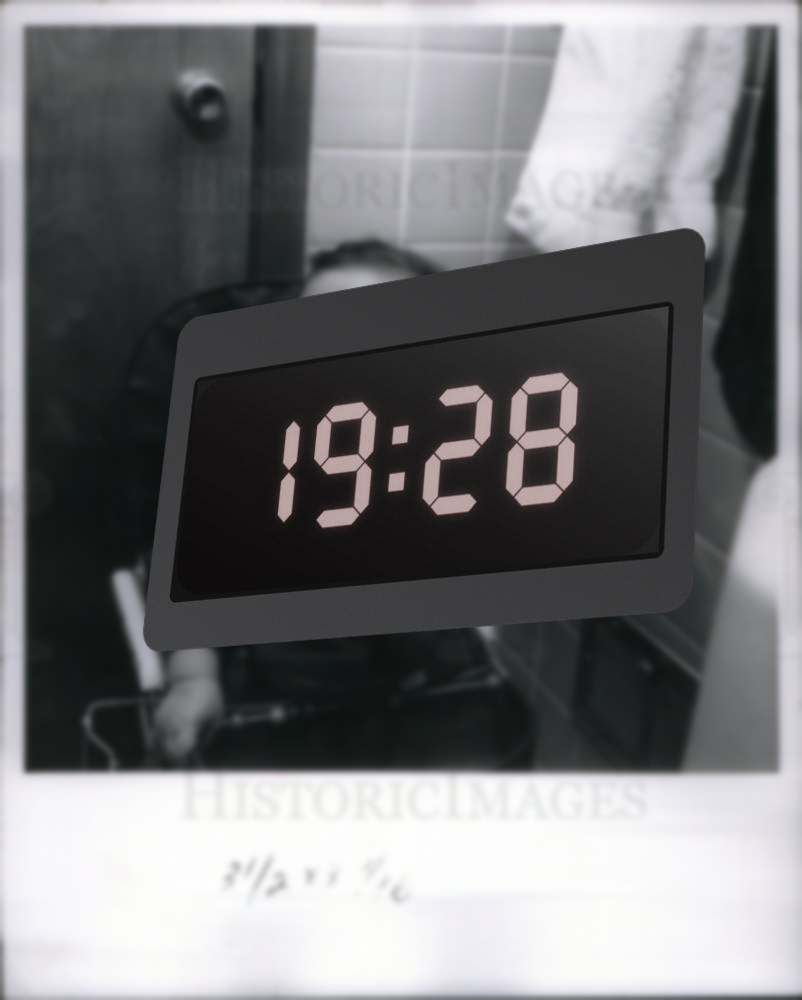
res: T19:28
